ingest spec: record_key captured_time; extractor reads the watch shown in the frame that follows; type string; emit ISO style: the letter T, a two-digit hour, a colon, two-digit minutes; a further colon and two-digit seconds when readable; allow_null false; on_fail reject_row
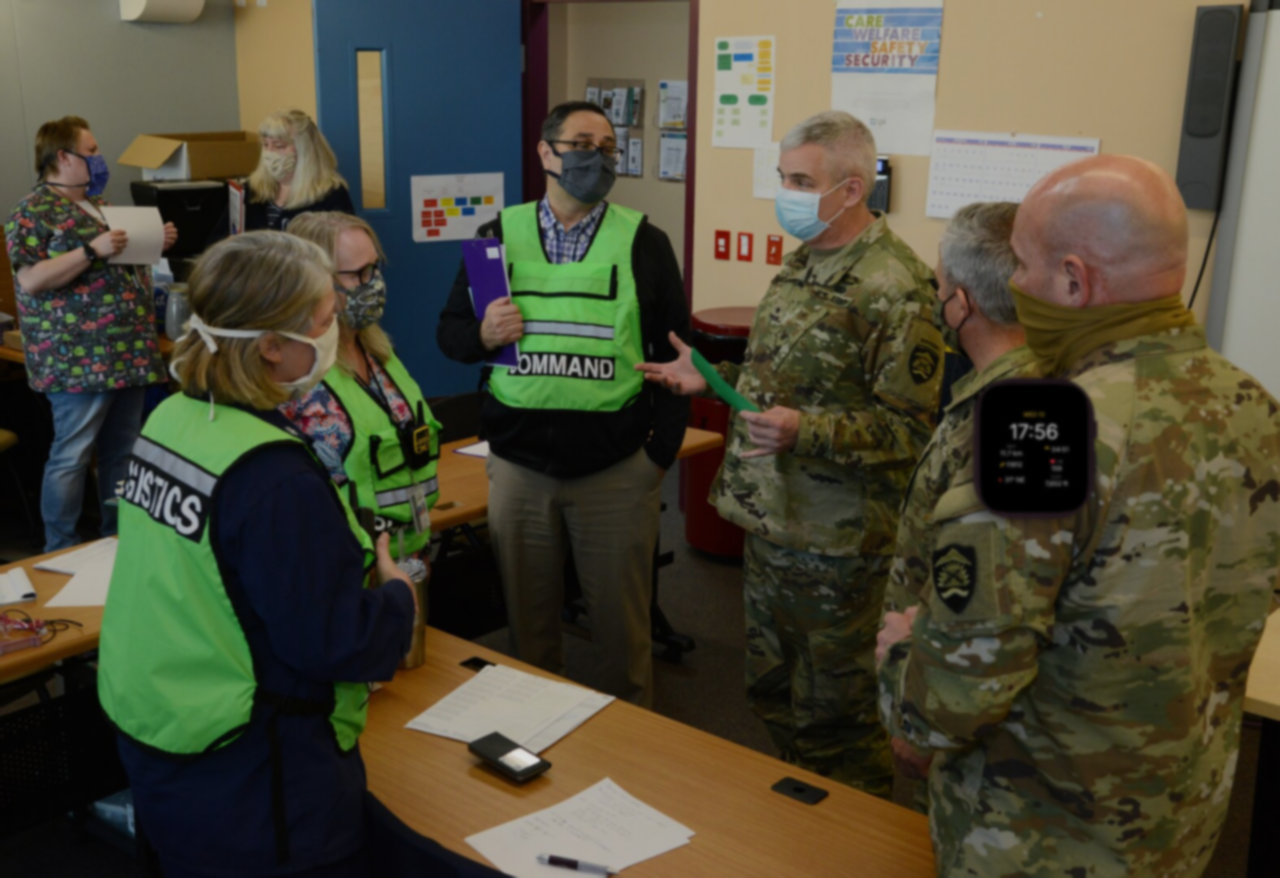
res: T17:56
